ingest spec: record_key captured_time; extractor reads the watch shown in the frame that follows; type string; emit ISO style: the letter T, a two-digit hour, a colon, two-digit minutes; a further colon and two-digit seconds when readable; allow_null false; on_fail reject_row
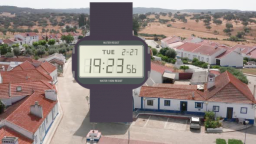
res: T19:23:56
